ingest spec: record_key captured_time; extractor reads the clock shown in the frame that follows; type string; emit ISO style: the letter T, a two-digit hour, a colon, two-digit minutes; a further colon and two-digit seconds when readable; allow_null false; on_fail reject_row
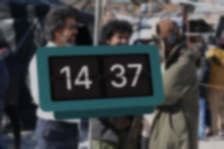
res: T14:37
